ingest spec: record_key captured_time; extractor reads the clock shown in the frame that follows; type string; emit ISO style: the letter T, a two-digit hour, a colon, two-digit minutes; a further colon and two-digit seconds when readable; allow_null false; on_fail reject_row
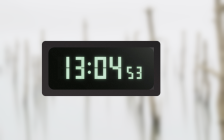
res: T13:04:53
